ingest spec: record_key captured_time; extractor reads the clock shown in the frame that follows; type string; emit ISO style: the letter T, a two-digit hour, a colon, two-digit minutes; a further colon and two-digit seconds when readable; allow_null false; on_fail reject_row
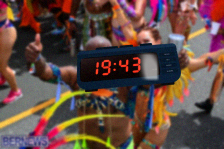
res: T19:43
